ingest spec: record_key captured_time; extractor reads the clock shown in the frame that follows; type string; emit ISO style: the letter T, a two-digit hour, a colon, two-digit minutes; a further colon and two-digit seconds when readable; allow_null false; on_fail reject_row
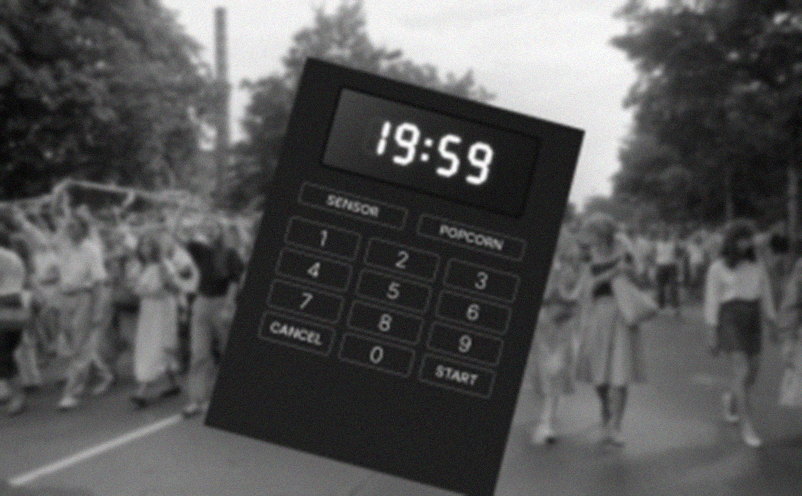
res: T19:59
